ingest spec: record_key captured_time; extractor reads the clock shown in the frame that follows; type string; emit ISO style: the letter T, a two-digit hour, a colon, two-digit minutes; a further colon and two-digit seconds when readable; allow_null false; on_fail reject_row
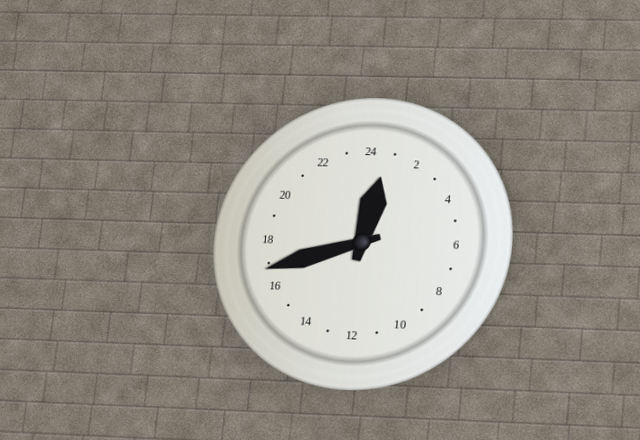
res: T00:42
